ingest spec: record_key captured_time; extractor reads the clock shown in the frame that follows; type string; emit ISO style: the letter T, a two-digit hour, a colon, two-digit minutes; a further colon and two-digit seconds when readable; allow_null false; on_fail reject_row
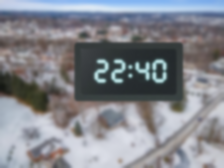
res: T22:40
